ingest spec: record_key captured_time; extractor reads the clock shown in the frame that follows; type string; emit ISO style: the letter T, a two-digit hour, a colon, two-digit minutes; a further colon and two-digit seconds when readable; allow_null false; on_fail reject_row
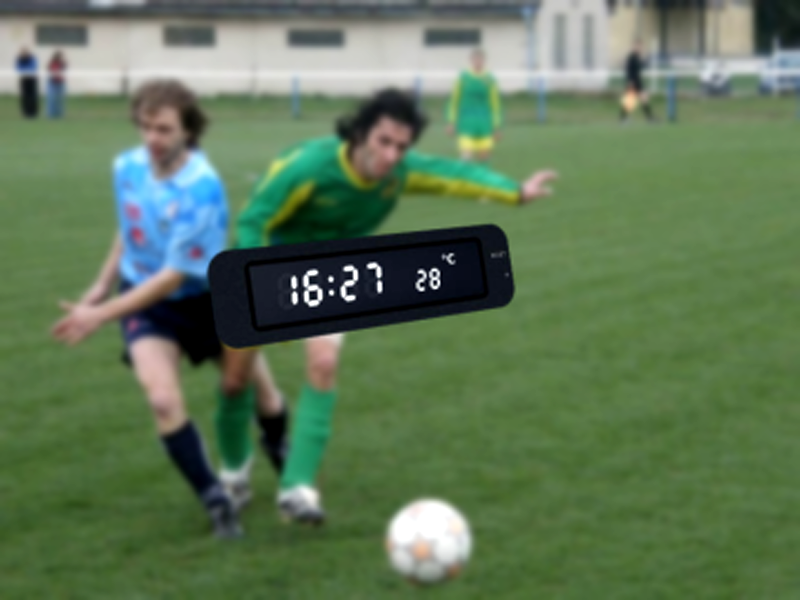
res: T16:27
